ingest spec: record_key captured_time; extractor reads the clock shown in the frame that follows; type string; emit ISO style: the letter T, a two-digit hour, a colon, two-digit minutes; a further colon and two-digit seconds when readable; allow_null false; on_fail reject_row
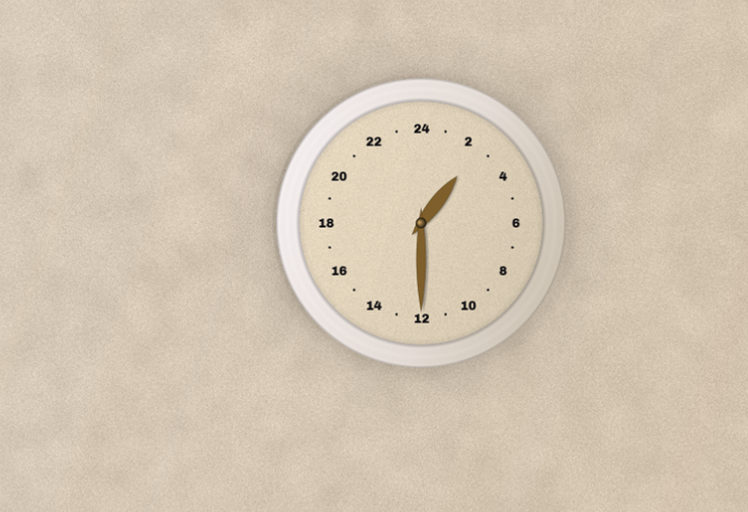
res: T02:30
